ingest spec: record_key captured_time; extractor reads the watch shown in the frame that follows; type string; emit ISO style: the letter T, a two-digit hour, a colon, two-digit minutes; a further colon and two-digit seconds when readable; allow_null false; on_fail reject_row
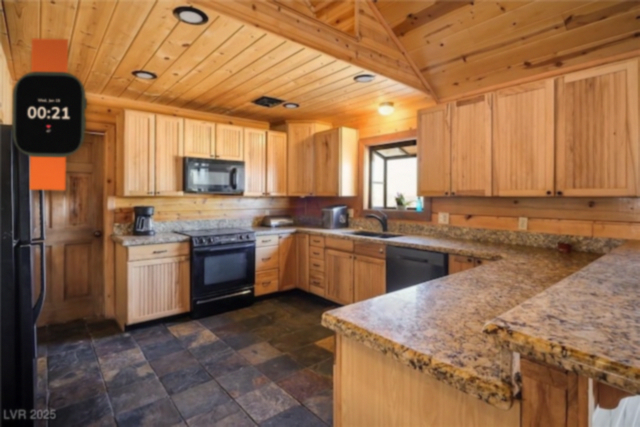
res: T00:21
